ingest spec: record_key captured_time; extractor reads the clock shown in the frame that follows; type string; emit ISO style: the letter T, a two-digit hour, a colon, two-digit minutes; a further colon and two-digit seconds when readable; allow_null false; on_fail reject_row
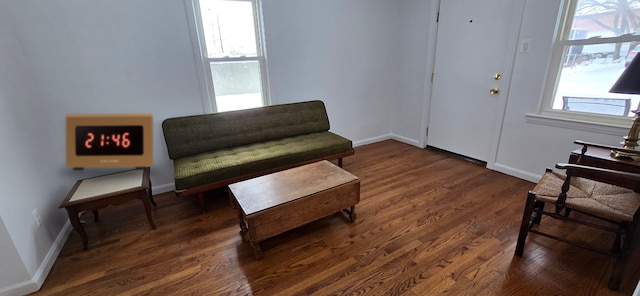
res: T21:46
